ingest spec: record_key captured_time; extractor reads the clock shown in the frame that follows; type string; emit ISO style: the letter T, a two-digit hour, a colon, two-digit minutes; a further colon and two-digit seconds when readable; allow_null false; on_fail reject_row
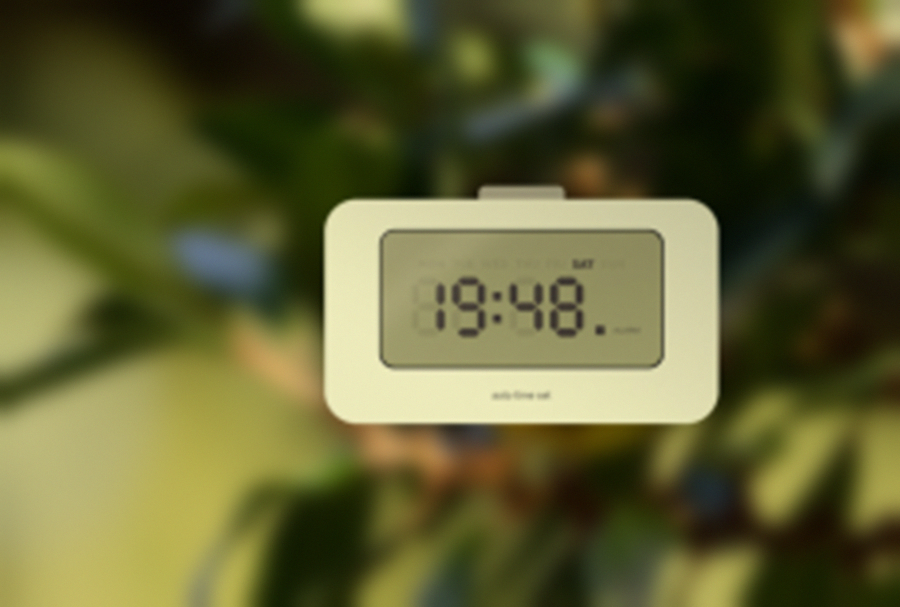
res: T19:48
